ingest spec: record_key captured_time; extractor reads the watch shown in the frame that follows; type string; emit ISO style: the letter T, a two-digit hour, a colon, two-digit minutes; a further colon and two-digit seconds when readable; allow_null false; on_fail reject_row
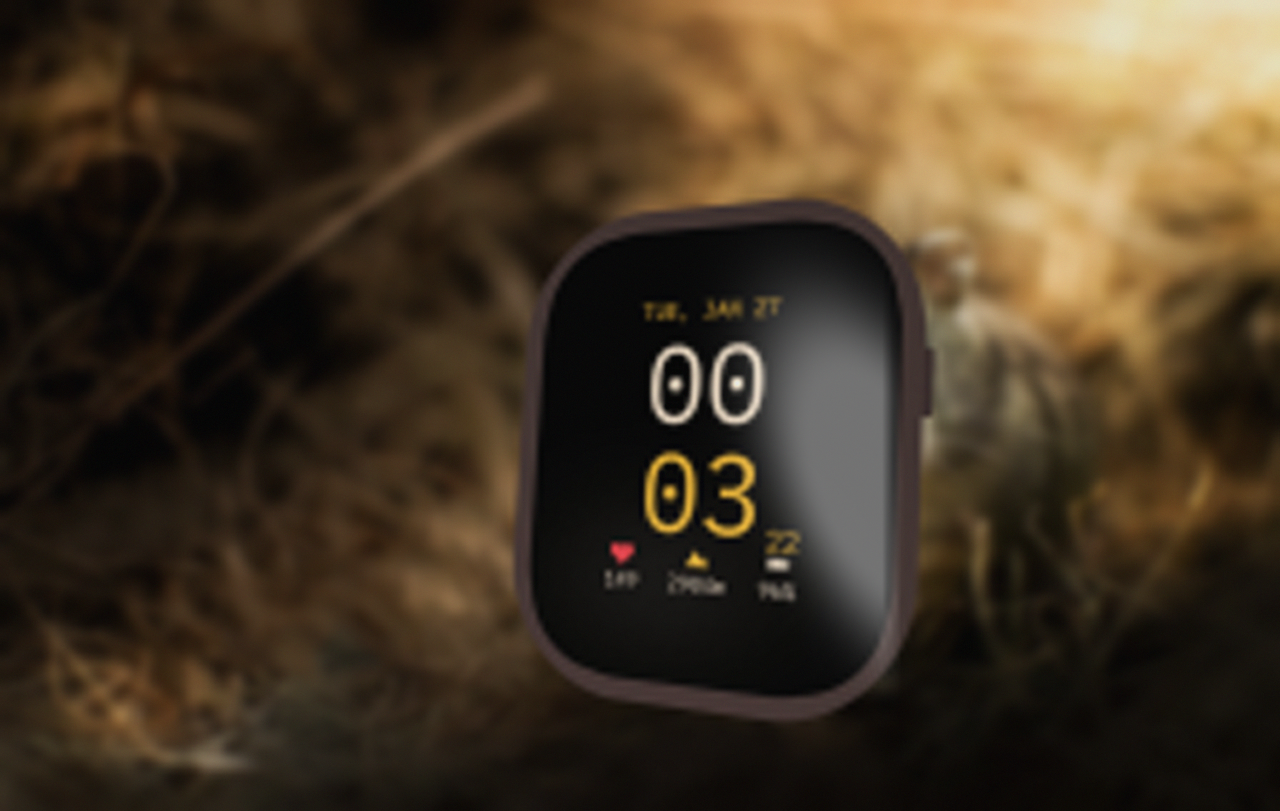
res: T00:03
